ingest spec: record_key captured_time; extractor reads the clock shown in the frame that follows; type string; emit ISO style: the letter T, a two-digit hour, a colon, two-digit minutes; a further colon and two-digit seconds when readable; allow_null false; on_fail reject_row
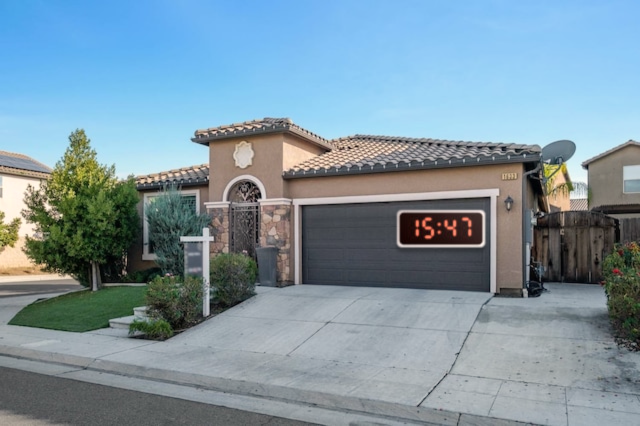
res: T15:47
